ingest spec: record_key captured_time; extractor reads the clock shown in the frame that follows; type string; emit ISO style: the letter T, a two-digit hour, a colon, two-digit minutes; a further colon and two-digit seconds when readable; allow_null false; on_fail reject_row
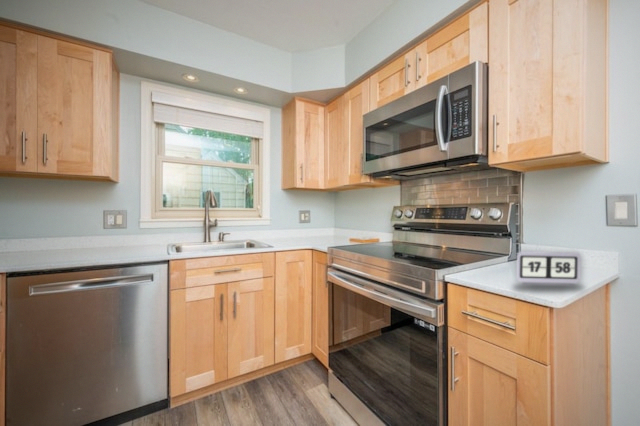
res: T17:58
